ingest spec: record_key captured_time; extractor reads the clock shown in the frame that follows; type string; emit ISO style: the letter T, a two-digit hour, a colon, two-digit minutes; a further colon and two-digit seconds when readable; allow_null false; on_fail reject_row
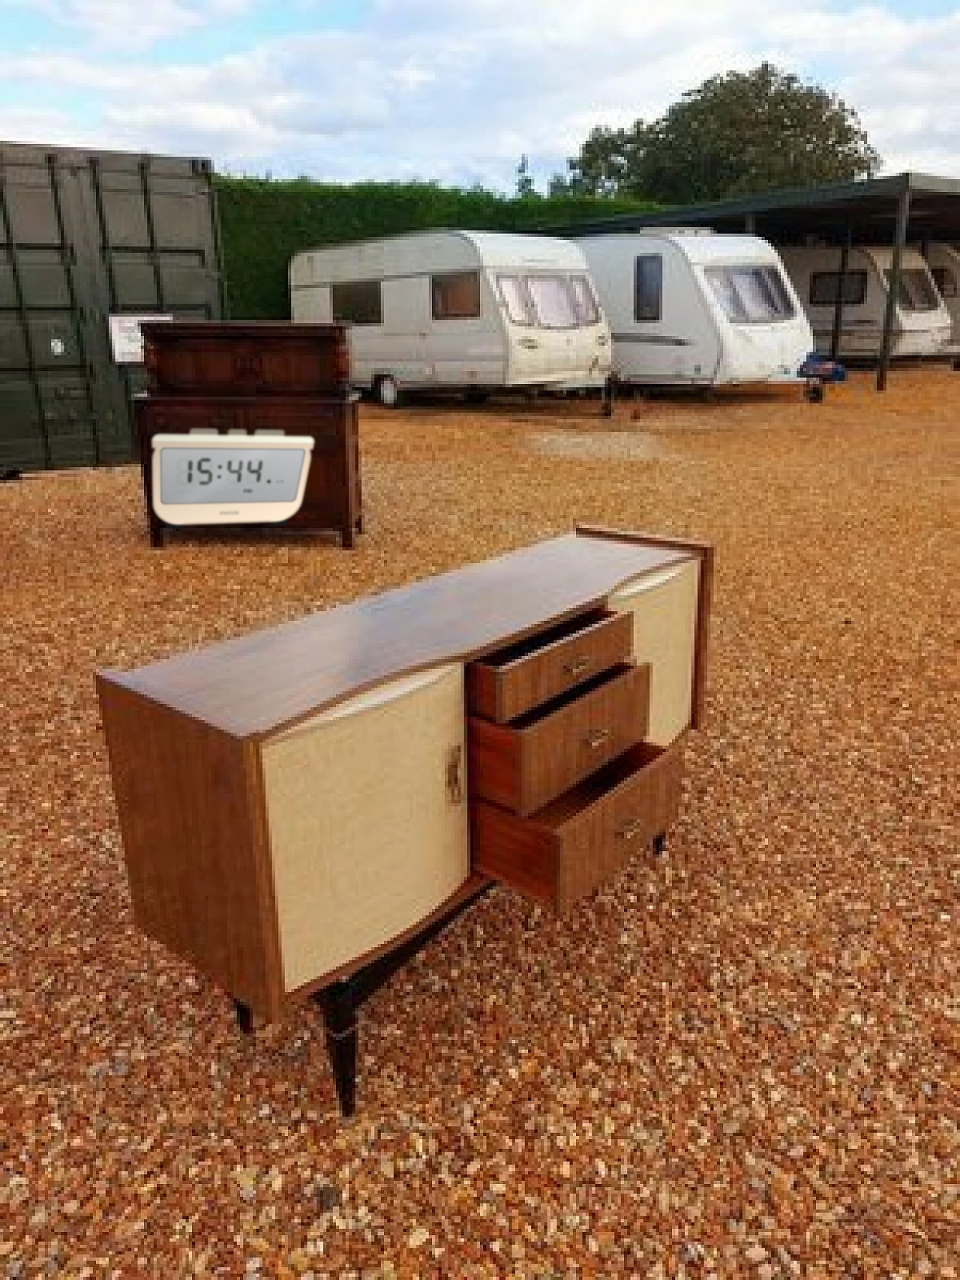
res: T15:44
